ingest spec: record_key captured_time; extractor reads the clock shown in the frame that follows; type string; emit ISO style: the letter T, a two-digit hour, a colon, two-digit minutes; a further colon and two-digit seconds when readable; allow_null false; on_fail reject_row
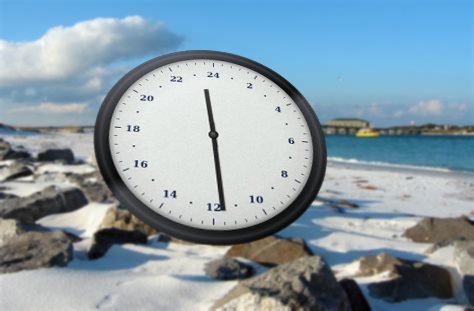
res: T23:29
